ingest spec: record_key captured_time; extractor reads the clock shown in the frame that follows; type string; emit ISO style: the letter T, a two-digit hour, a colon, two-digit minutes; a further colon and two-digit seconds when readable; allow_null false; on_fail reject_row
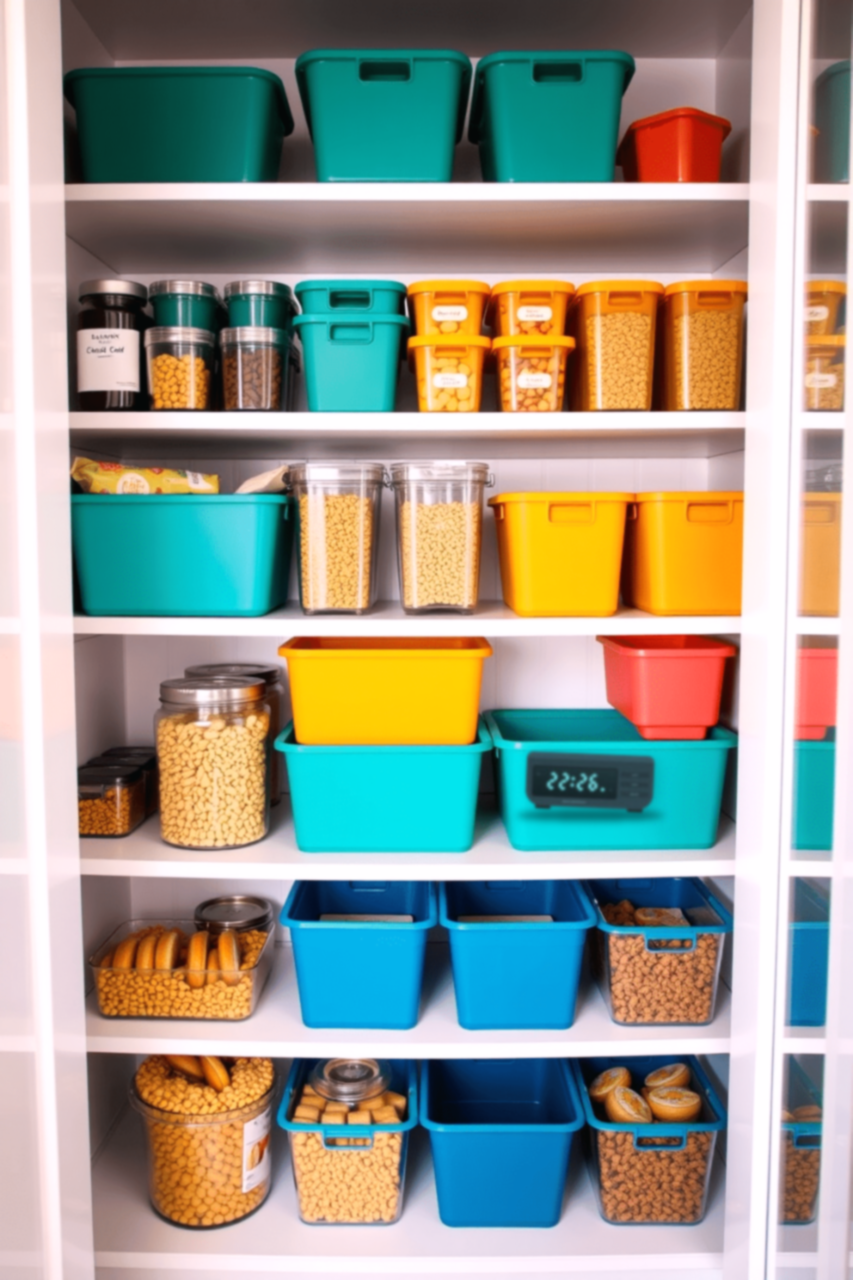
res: T22:26
